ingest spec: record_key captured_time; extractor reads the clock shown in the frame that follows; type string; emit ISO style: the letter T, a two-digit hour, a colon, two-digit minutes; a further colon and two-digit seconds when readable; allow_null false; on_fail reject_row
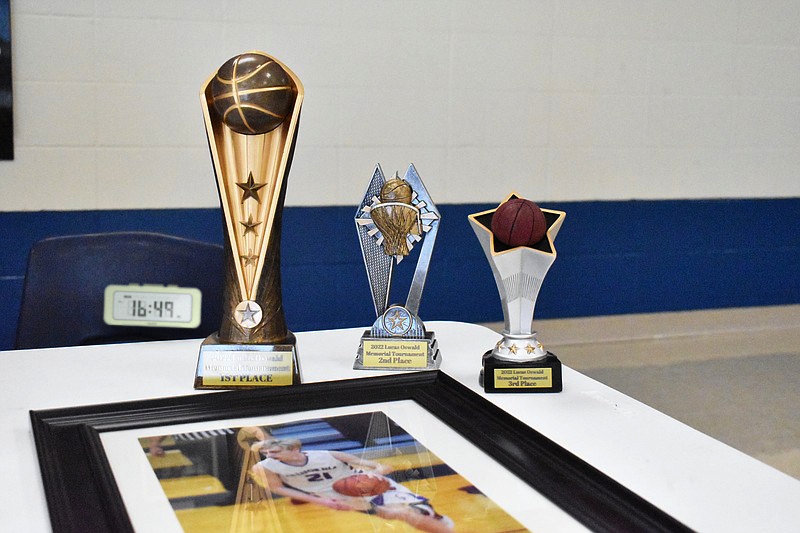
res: T16:49
